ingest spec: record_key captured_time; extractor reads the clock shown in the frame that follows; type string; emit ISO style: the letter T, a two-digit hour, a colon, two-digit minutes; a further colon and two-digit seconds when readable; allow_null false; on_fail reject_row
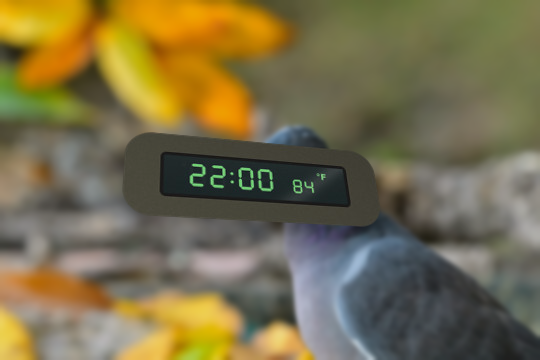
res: T22:00
